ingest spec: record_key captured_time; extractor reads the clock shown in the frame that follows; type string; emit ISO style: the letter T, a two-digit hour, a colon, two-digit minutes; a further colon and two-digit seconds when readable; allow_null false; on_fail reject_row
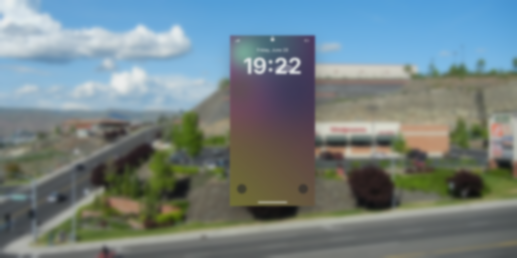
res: T19:22
